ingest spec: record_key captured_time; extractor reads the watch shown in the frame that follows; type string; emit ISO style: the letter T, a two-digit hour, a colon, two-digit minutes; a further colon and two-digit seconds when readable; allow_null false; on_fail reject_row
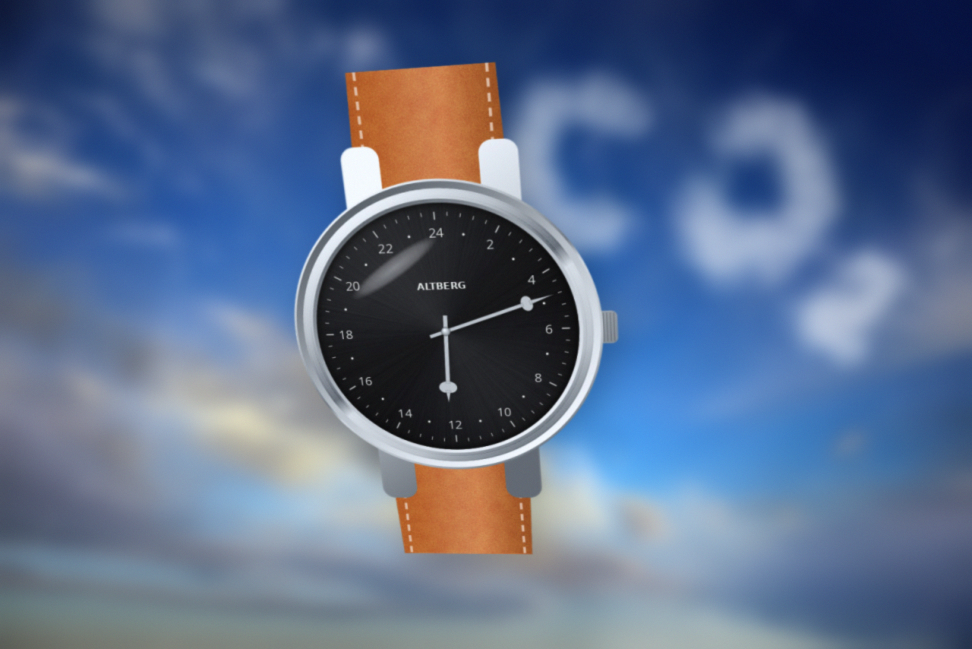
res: T12:12
